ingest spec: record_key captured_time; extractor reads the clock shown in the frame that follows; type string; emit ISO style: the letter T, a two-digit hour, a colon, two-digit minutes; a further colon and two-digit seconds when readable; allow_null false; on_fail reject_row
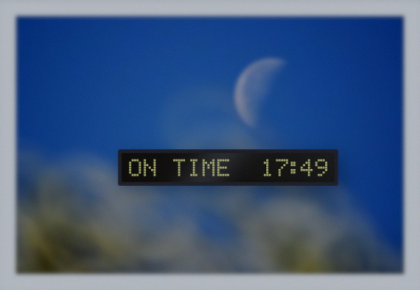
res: T17:49
